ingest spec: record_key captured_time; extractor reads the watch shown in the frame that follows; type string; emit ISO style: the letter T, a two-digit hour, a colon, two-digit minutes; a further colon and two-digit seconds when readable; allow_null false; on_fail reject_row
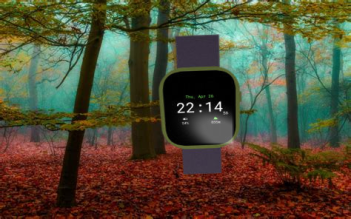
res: T22:14
